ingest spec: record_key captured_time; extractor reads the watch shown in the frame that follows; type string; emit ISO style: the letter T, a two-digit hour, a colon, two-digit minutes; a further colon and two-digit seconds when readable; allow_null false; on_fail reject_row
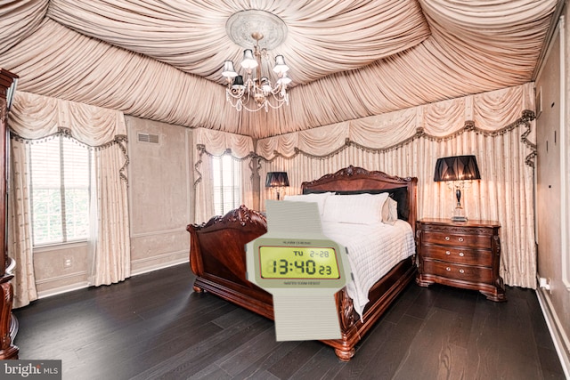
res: T13:40:23
